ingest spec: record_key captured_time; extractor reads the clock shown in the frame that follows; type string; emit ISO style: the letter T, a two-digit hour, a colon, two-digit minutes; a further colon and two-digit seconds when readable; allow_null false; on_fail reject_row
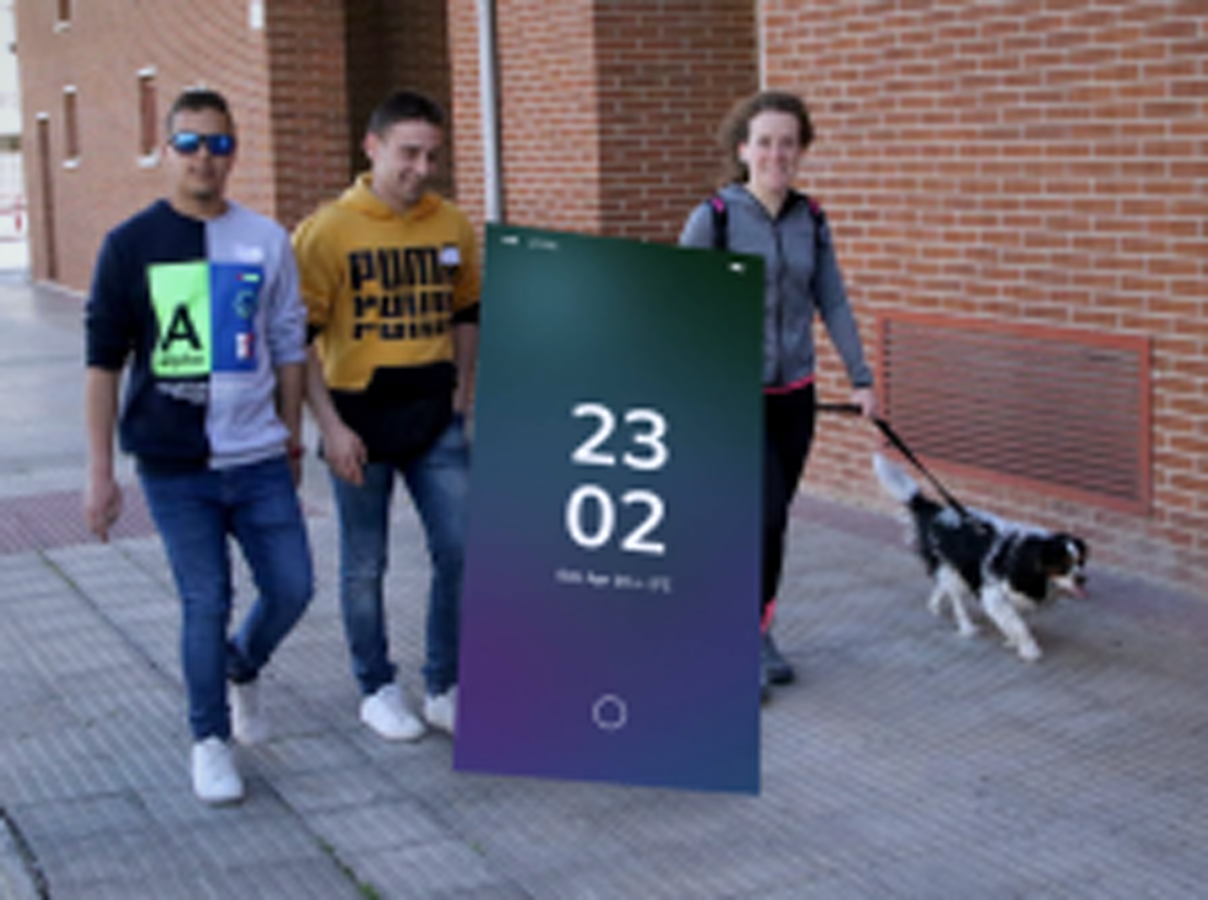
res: T23:02
